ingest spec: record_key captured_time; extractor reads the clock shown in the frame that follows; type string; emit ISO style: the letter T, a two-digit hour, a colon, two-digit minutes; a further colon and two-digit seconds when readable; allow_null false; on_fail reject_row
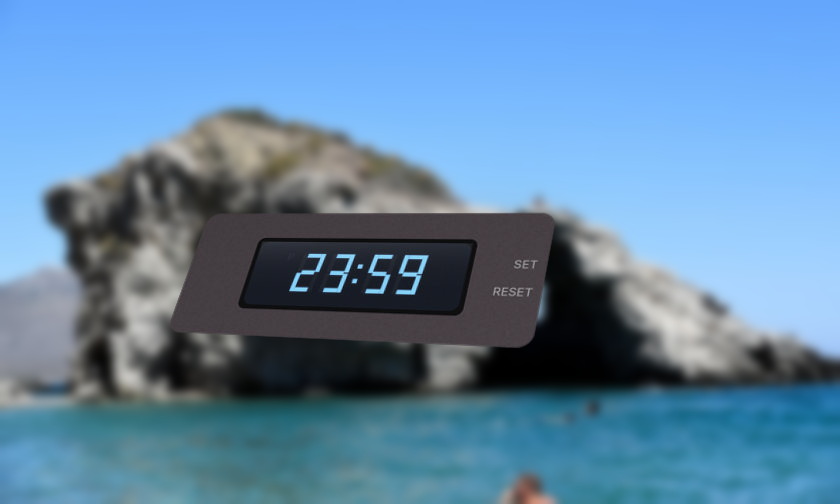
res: T23:59
